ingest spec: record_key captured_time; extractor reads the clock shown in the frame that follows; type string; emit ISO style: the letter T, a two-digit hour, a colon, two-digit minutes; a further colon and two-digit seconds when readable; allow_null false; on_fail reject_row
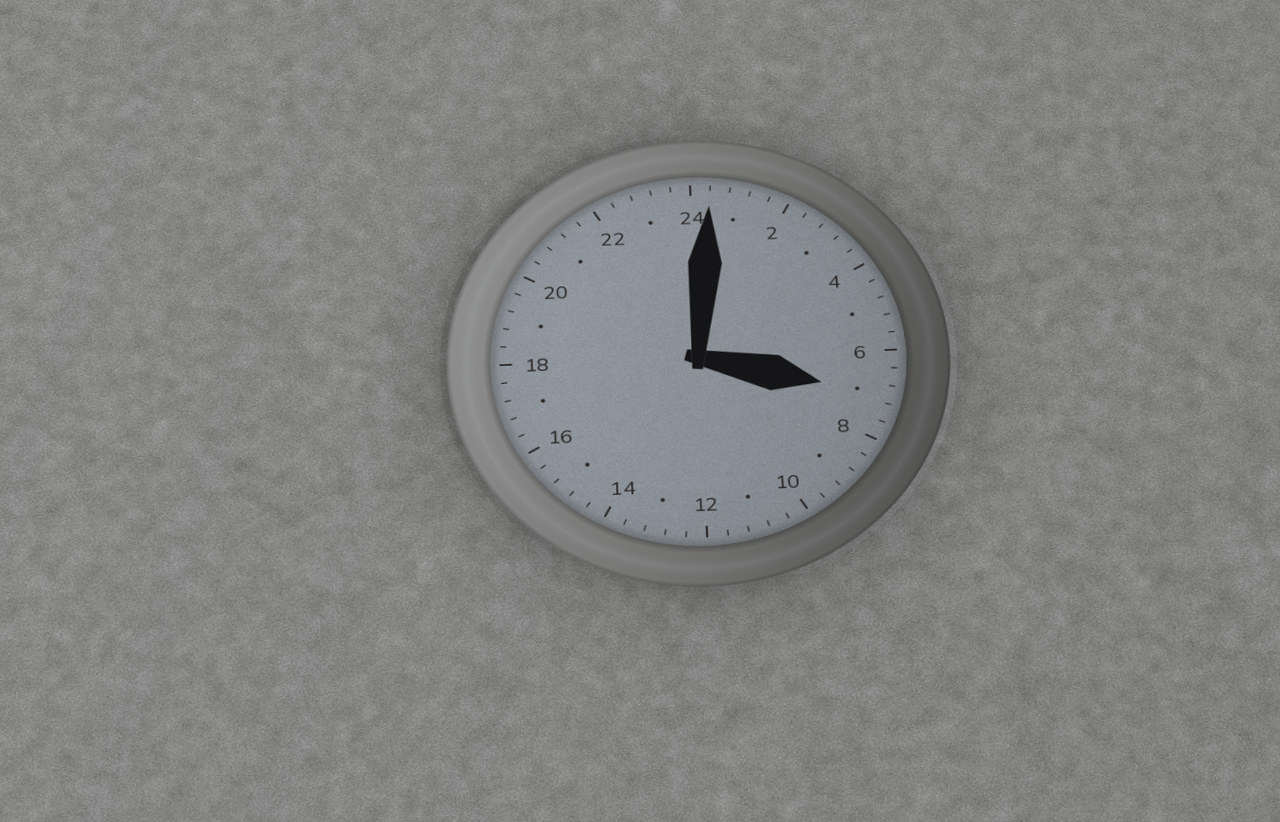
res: T07:01
